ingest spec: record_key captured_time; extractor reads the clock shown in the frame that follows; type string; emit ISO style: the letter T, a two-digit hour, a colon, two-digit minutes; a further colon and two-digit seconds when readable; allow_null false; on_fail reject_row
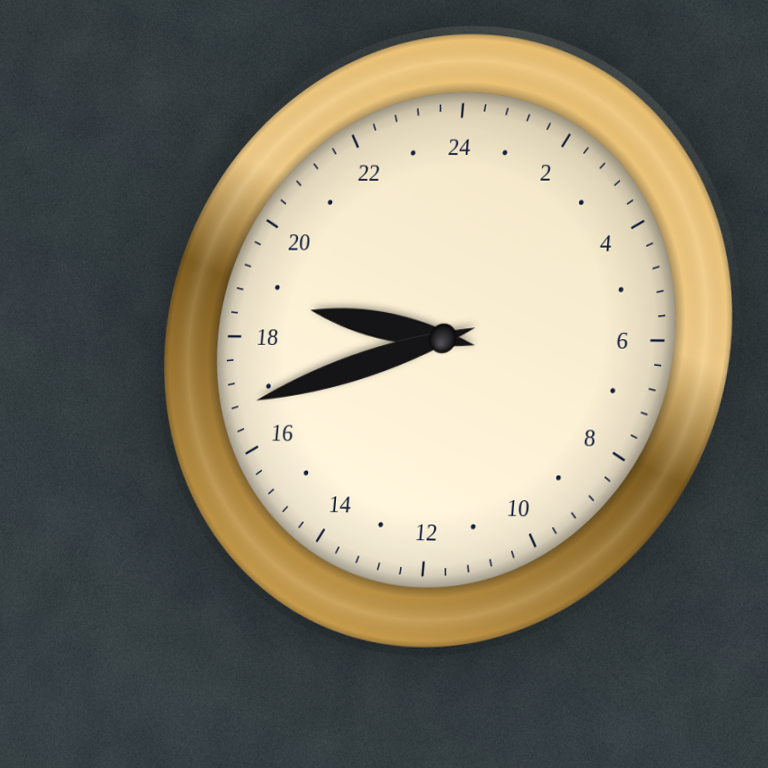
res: T18:42
